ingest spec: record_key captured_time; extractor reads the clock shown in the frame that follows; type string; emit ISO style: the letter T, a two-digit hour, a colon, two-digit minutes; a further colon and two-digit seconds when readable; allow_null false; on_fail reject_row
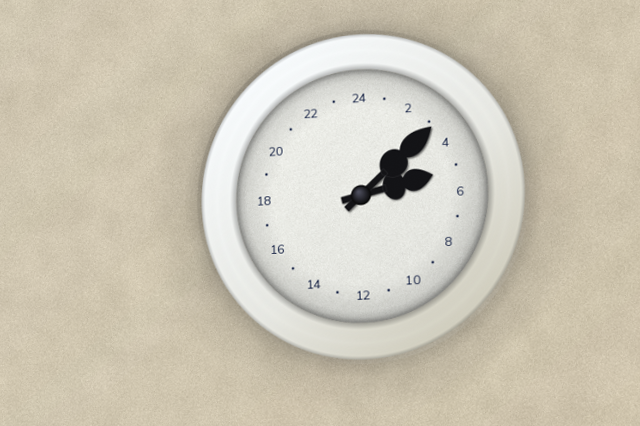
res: T05:08
